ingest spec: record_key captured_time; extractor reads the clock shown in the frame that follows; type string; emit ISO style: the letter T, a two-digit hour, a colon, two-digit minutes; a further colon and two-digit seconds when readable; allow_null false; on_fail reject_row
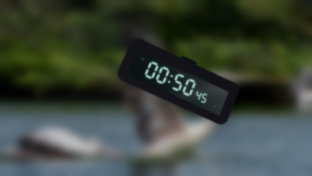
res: T00:50:45
